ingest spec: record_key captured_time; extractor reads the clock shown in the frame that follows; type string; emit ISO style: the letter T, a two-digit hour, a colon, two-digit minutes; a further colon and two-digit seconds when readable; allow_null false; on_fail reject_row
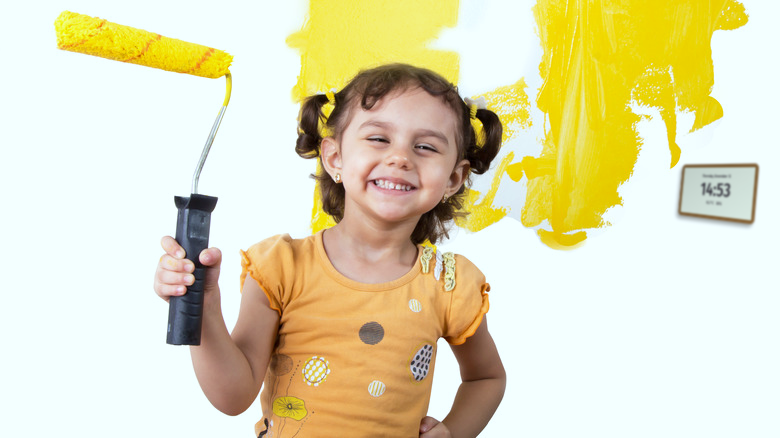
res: T14:53
